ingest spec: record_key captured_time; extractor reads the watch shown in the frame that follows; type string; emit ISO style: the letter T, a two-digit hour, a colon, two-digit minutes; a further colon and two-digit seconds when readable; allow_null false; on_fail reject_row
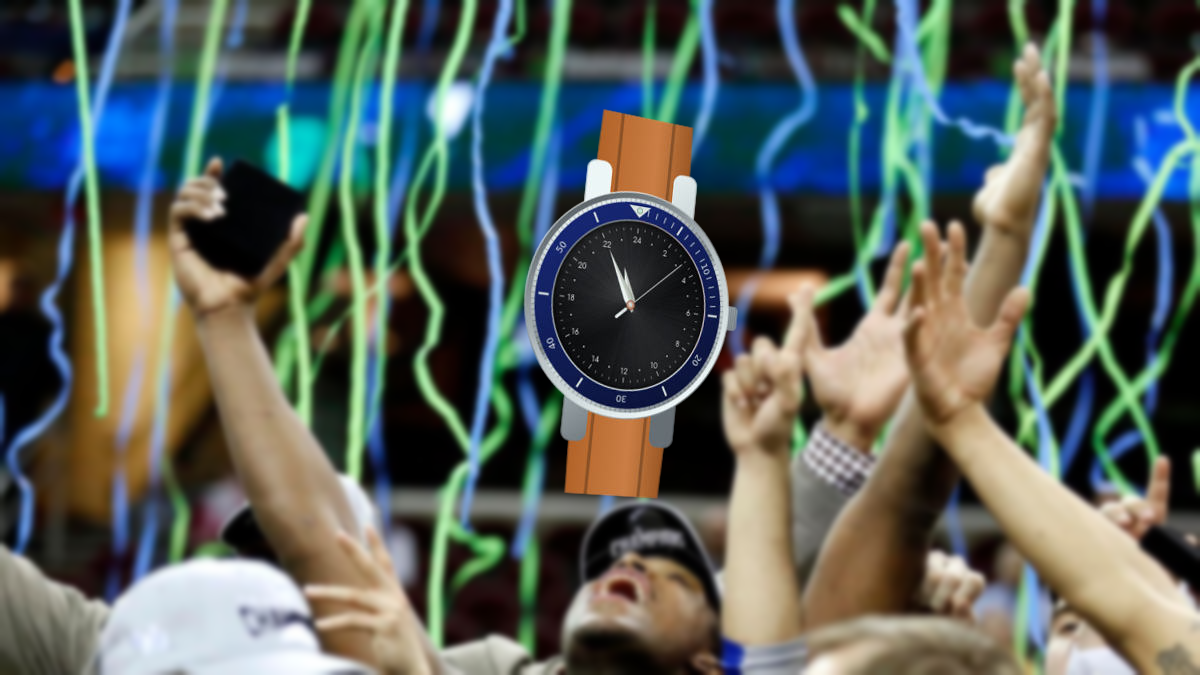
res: T22:55:08
